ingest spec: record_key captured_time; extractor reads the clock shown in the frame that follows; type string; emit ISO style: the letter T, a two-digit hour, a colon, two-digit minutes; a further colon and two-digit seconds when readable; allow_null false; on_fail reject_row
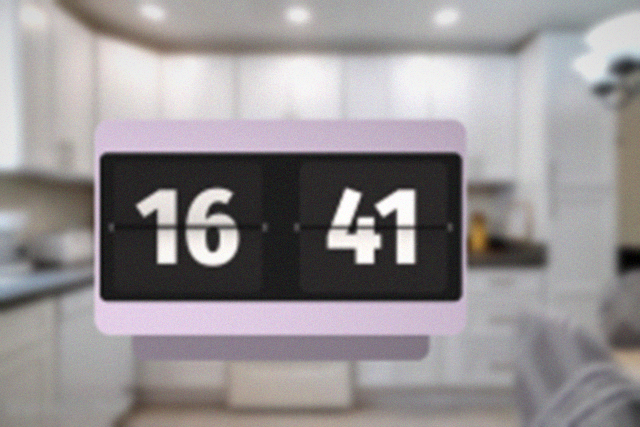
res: T16:41
